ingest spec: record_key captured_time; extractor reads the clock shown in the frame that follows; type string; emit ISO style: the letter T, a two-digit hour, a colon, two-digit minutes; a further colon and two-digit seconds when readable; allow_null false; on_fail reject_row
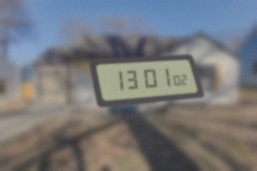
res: T13:01
